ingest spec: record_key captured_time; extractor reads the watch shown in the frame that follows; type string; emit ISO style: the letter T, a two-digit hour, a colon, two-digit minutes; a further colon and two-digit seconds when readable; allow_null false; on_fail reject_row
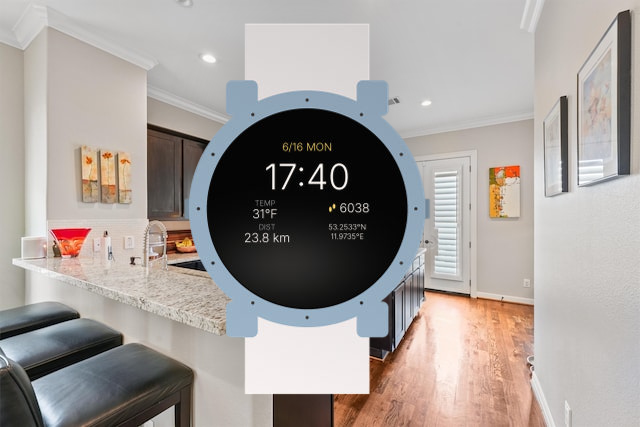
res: T17:40
